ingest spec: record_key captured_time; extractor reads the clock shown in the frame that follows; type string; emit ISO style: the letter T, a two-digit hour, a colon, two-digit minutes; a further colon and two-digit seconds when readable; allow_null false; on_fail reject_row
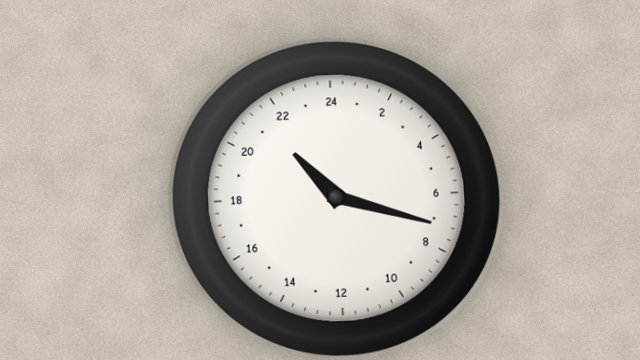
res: T21:18
